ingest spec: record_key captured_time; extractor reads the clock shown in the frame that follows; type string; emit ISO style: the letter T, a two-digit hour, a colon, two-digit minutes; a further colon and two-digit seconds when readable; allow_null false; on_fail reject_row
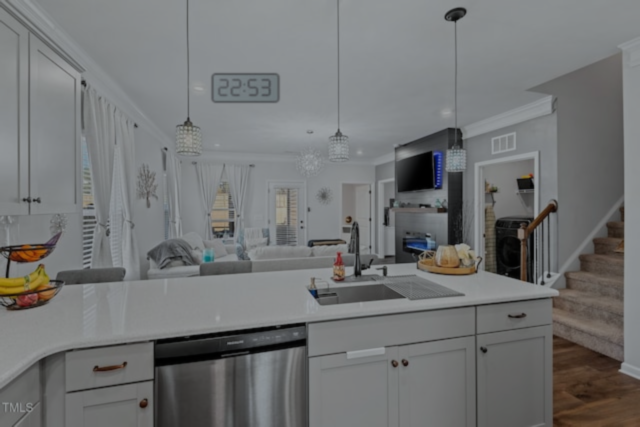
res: T22:53
